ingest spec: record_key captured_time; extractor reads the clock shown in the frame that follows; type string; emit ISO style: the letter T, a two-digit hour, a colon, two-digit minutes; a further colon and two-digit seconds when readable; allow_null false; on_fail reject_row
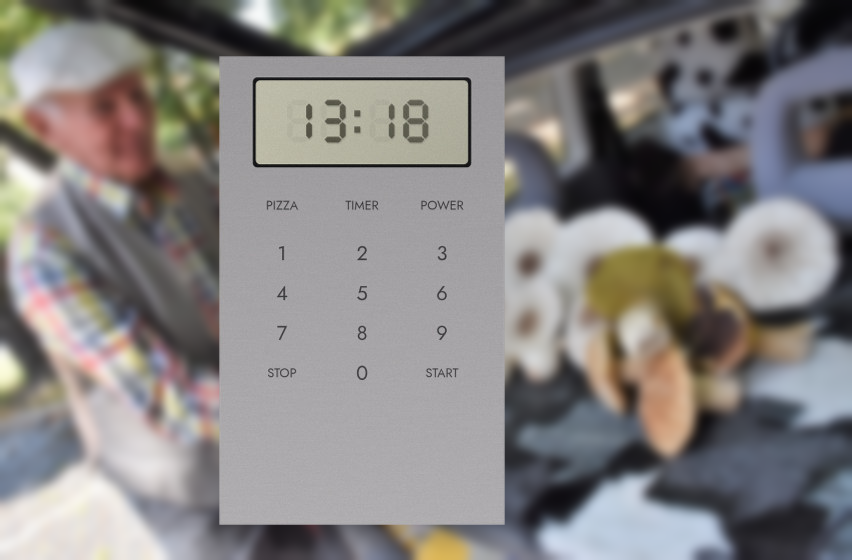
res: T13:18
